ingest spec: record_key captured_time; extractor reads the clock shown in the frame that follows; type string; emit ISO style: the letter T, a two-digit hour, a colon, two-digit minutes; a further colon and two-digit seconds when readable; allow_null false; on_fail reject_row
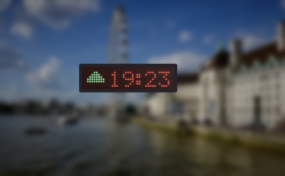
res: T19:23
